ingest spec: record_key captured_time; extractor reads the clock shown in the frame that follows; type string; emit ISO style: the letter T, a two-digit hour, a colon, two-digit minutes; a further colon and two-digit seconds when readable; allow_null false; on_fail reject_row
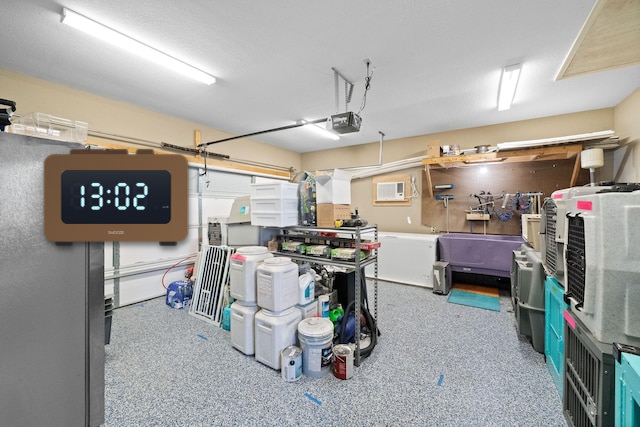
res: T13:02
